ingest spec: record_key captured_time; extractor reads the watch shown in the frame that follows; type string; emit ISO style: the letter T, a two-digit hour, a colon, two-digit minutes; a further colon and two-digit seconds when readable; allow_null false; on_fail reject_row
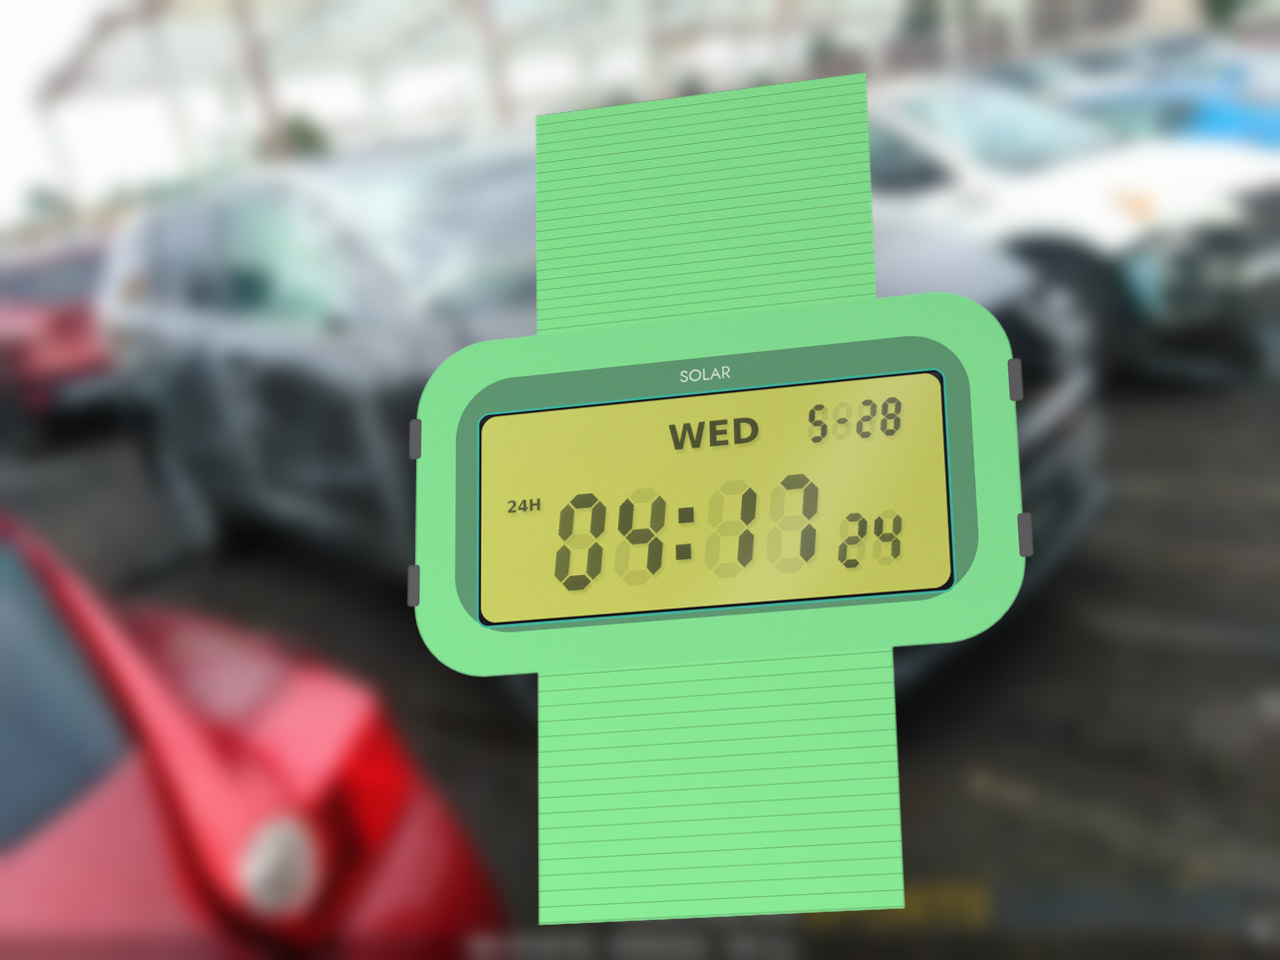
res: T04:17:24
